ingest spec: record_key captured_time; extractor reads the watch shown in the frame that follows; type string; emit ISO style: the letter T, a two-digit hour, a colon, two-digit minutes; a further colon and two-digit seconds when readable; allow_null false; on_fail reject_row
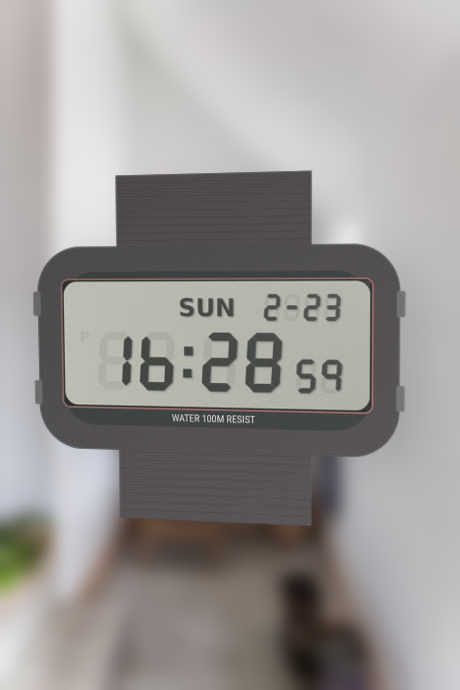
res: T16:28:59
